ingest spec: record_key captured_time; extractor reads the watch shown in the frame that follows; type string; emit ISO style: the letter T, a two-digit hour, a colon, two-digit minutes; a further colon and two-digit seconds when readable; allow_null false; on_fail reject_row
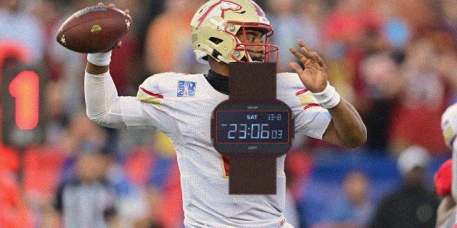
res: T23:06:03
